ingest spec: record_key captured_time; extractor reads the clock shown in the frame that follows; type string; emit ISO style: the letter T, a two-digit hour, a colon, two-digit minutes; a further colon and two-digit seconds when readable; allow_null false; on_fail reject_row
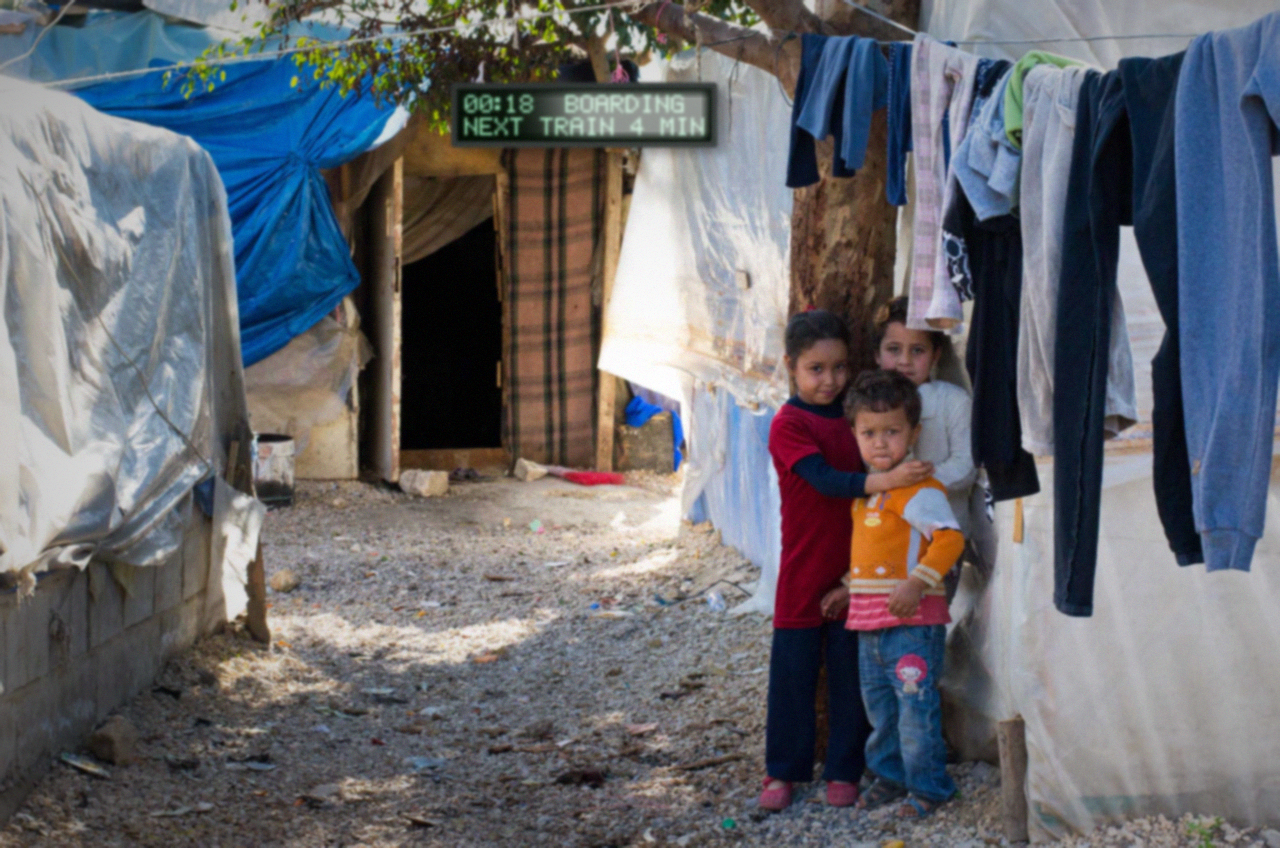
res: T00:18
